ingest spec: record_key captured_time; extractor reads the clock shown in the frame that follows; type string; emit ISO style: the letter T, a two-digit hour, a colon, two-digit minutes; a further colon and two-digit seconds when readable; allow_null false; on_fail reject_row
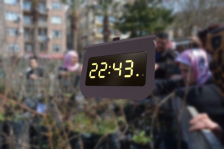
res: T22:43
